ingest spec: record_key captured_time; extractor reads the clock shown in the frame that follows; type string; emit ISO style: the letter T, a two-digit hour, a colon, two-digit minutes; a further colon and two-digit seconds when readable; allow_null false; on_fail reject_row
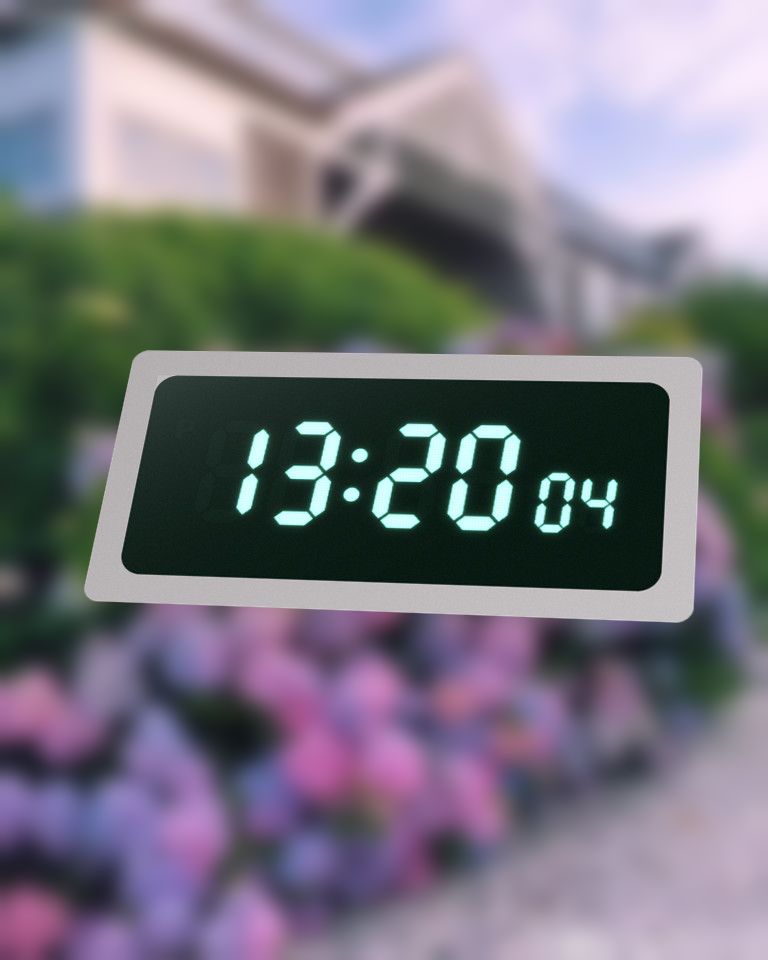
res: T13:20:04
